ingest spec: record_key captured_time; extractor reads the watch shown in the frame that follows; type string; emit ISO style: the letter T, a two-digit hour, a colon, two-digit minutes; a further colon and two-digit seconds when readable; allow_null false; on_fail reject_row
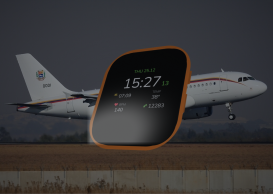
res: T15:27
